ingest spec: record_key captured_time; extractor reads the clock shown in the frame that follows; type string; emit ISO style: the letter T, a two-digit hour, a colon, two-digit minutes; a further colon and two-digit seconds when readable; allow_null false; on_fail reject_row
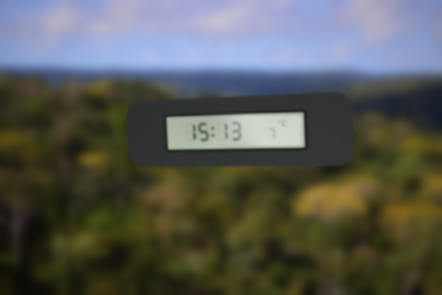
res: T15:13
